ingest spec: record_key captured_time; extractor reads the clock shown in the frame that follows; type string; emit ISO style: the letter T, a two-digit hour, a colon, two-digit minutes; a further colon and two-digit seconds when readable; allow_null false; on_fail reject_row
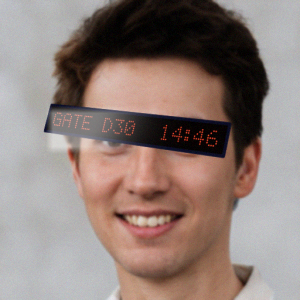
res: T14:46
